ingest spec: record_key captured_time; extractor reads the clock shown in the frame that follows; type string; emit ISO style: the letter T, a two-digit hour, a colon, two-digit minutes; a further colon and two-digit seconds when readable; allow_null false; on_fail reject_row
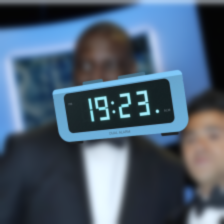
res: T19:23
